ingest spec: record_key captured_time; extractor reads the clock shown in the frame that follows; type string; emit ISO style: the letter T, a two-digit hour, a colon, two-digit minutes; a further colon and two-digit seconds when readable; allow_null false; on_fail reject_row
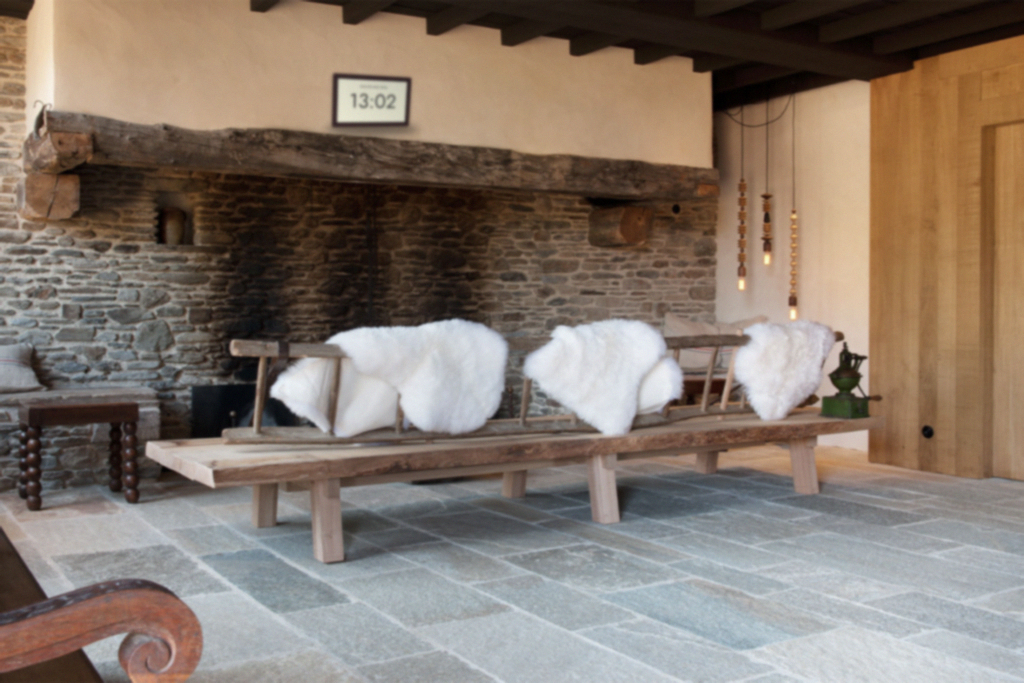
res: T13:02
